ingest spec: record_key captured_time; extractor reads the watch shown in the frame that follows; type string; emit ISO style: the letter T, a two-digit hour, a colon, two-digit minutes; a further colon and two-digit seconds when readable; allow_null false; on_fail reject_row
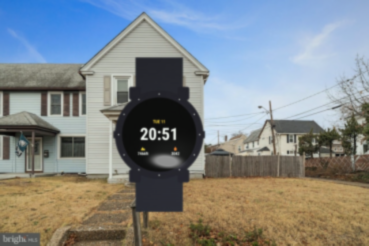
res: T20:51
